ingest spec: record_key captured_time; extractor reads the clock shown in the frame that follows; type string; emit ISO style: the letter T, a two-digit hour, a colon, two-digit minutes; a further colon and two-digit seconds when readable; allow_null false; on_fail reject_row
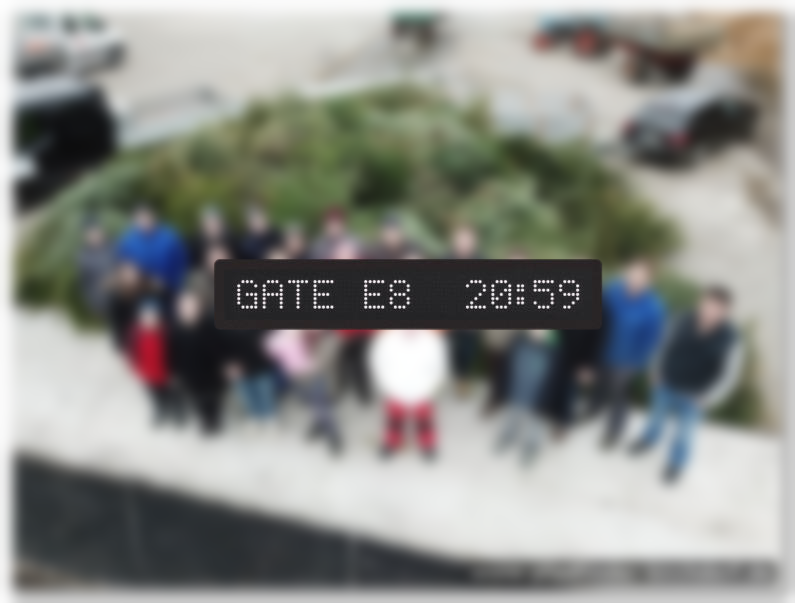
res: T20:59
